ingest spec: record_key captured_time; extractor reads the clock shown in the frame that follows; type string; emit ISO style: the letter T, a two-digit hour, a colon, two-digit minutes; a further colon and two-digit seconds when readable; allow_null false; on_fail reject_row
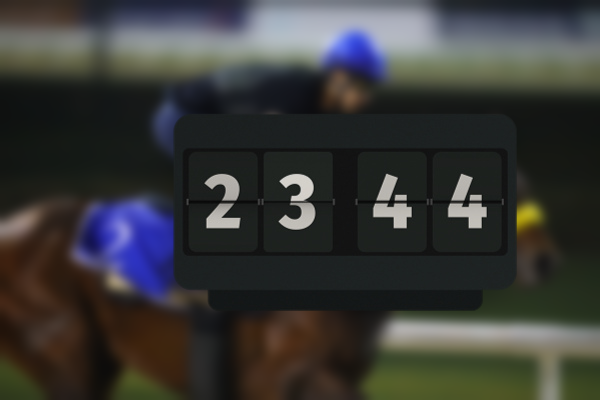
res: T23:44
